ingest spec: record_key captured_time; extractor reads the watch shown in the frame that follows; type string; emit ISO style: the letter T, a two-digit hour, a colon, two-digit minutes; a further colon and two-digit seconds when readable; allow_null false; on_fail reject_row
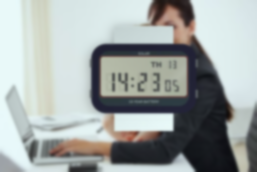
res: T14:23:05
